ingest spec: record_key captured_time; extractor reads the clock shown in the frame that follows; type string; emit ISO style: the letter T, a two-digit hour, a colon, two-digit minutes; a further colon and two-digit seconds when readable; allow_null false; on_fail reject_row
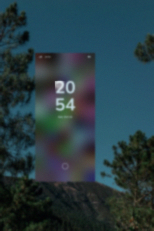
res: T20:54
